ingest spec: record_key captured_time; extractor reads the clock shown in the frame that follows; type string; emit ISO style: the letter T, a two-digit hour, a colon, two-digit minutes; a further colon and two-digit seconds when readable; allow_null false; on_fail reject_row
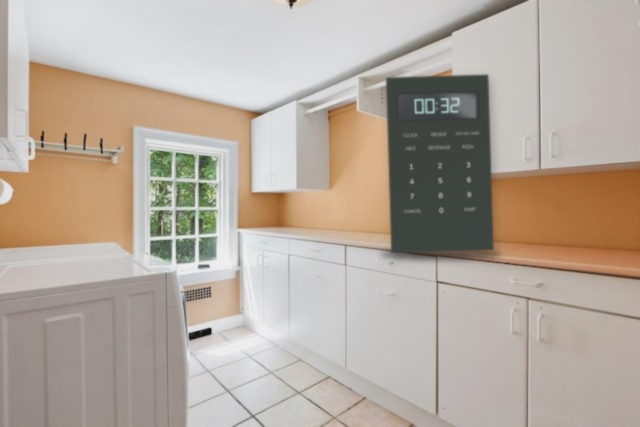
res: T00:32
